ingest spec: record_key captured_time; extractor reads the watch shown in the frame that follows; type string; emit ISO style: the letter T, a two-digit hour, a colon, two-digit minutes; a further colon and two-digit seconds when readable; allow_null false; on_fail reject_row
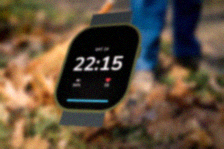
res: T22:15
